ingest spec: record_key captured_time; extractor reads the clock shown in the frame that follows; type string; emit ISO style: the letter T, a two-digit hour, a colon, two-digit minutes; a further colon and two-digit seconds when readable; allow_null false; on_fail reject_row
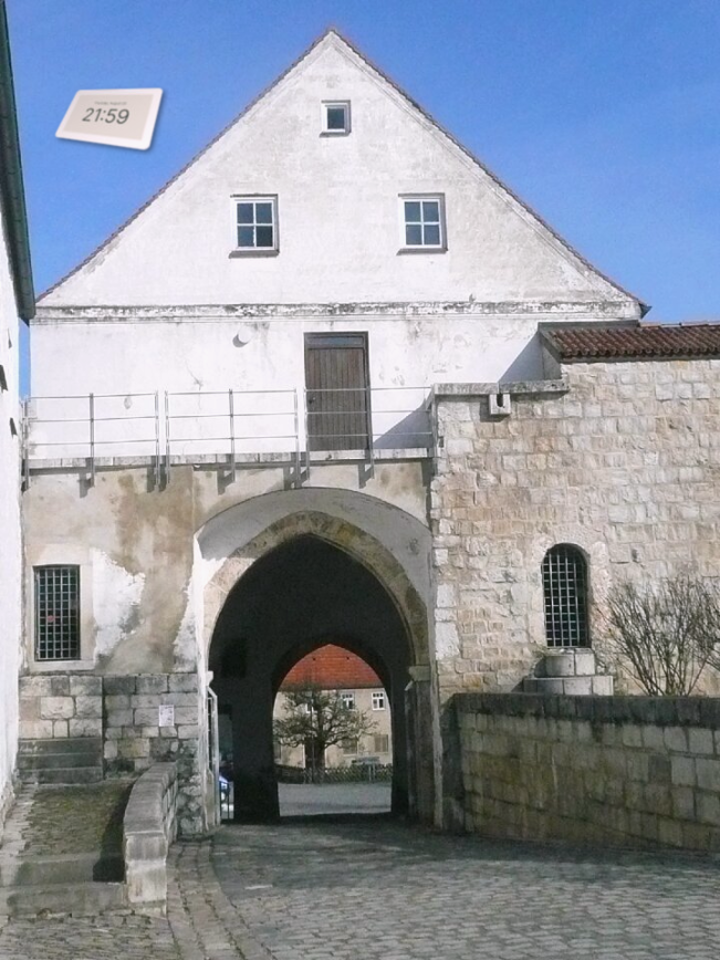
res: T21:59
